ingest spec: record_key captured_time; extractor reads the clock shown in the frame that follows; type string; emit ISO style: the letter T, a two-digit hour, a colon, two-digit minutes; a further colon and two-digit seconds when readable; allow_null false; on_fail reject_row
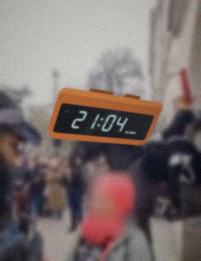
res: T21:04
